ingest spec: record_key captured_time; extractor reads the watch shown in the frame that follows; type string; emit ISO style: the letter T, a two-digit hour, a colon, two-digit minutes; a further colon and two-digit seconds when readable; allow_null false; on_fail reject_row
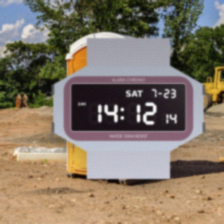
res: T14:12:14
